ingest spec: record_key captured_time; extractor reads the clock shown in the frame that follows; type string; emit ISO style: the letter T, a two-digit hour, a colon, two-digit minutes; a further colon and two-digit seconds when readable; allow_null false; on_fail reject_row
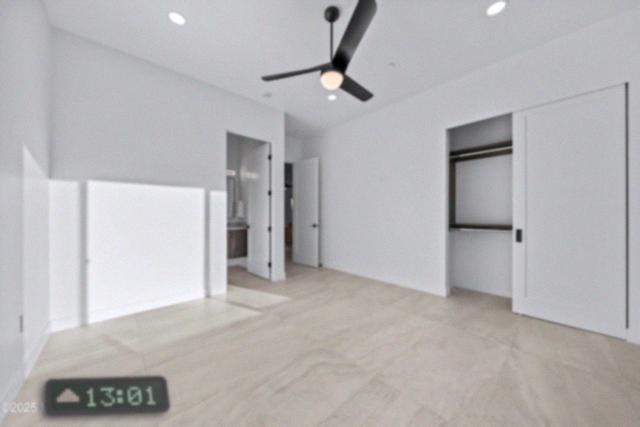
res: T13:01
